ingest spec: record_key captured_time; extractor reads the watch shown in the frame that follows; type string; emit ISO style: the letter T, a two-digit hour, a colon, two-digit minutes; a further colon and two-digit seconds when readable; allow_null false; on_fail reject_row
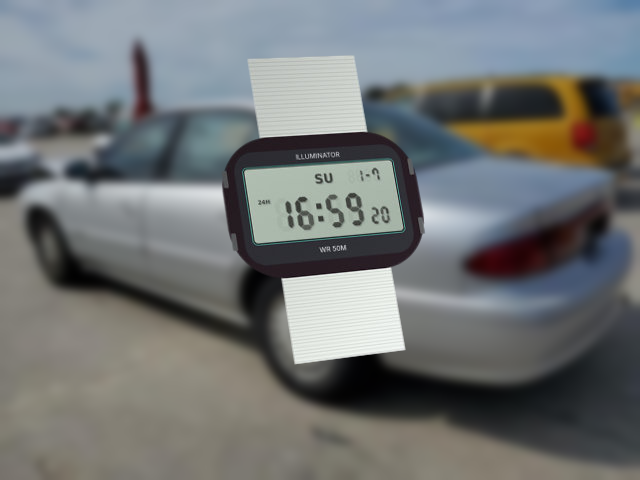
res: T16:59:20
